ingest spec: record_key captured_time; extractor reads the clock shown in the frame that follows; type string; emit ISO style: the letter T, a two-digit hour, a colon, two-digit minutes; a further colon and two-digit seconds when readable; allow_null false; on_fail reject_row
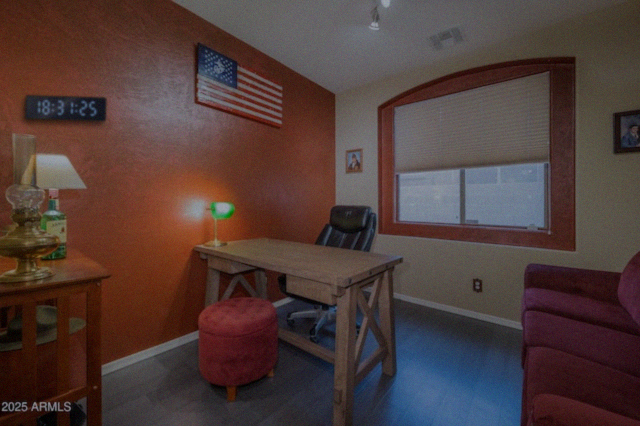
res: T18:31:25
